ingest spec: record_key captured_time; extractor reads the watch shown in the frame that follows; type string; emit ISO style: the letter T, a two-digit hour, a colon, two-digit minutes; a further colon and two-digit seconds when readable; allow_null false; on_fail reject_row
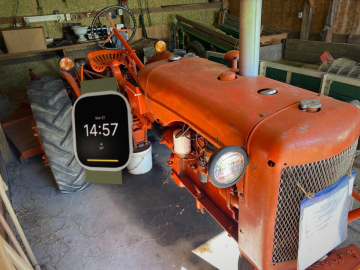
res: T14:57
